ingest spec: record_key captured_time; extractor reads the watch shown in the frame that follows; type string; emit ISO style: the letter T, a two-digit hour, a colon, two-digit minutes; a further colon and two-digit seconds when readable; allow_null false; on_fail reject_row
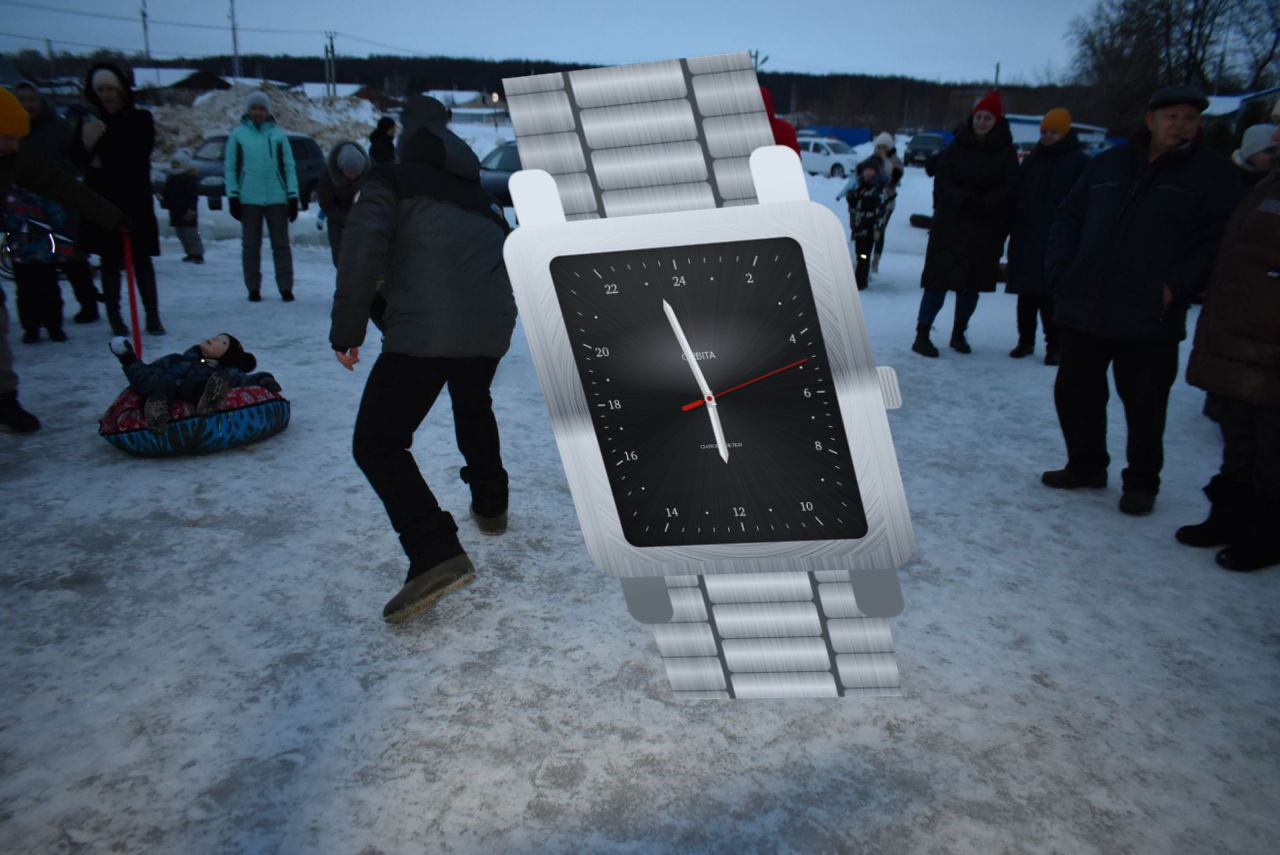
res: T11:58:12
